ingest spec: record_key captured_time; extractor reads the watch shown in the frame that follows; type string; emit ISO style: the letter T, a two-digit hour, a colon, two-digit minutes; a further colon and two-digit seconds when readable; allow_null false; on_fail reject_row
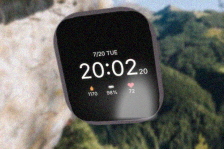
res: T20:02:20
